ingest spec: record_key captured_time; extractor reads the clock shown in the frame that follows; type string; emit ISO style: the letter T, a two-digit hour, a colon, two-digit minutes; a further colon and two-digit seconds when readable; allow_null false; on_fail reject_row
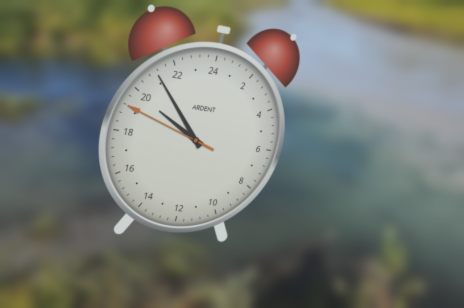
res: T19:52:48
